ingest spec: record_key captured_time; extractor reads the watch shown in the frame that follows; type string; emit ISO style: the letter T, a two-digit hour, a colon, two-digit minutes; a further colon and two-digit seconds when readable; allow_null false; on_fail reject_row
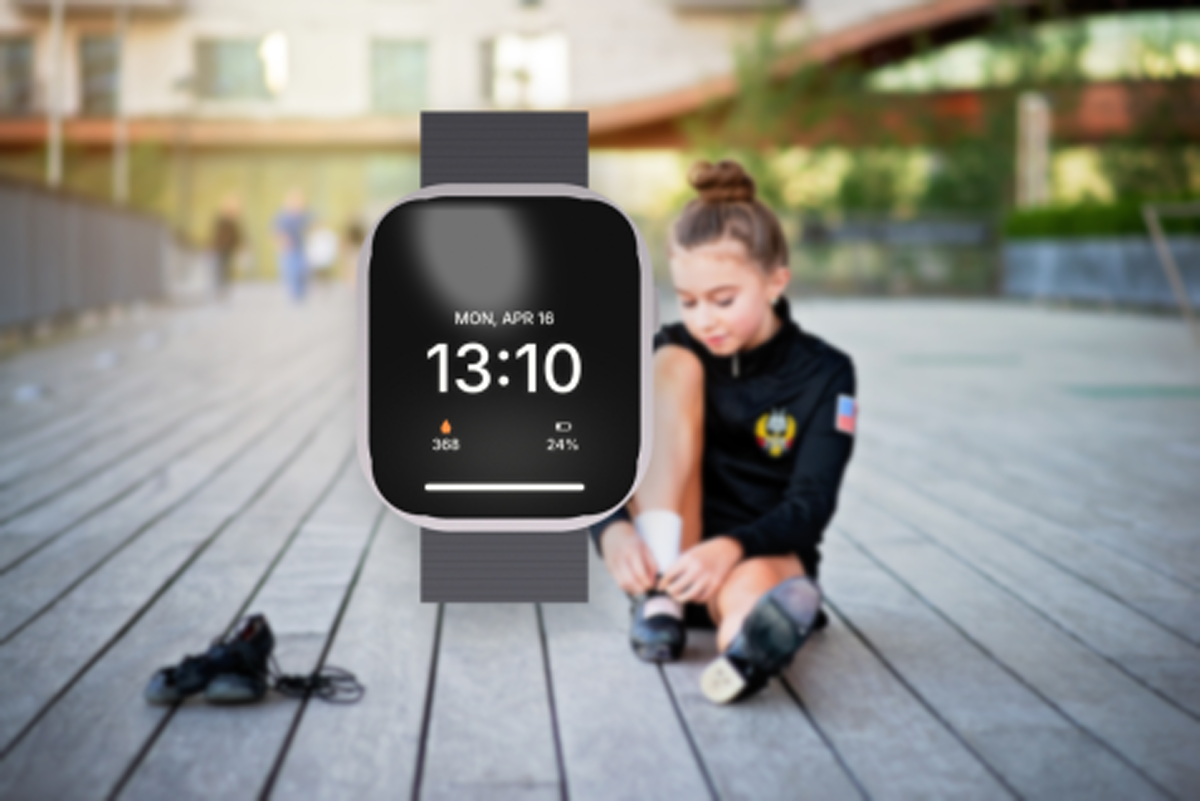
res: T13:10
